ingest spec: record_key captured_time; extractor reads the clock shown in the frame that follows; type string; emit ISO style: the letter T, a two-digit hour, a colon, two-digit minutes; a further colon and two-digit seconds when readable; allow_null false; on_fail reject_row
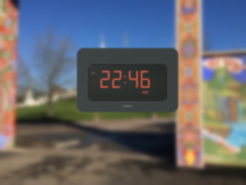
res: T22:46
